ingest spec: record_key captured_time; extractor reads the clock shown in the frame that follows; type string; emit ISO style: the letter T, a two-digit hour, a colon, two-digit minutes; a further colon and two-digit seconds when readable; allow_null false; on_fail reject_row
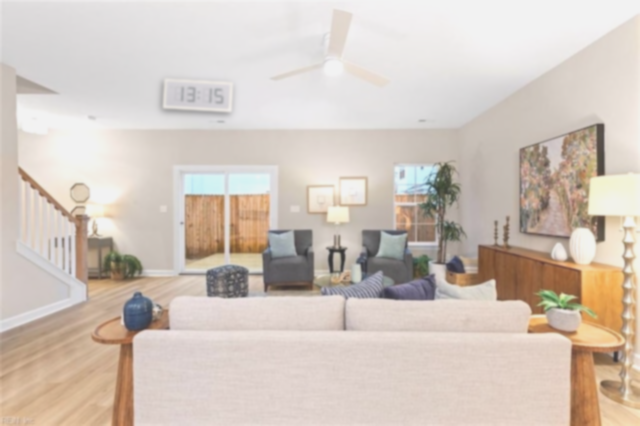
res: T13:15
